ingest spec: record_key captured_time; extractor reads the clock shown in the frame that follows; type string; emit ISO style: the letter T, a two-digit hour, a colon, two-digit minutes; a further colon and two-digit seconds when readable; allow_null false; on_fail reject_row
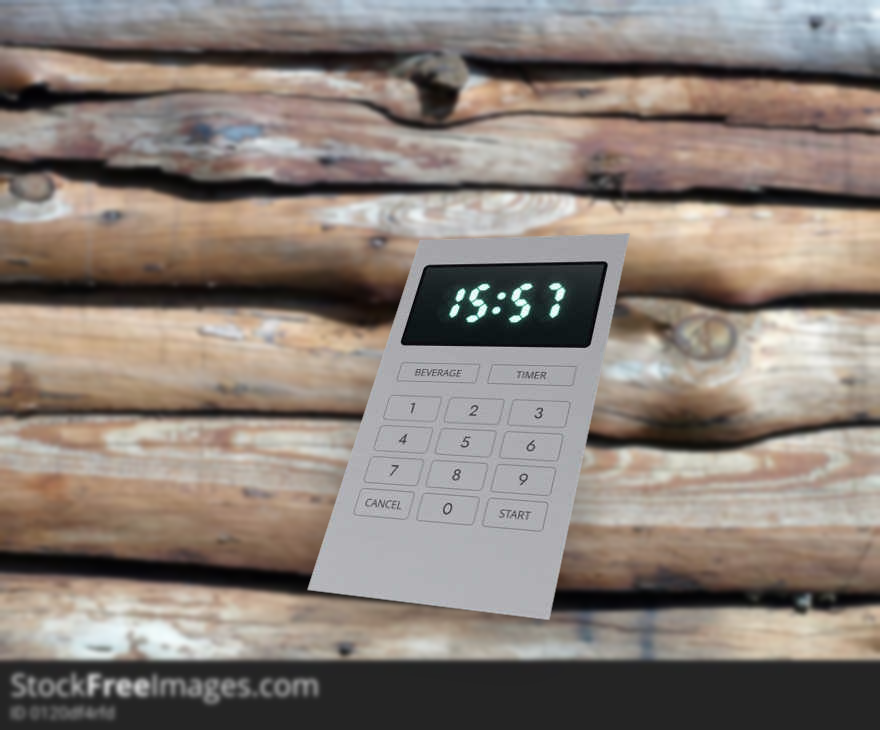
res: T15:57
